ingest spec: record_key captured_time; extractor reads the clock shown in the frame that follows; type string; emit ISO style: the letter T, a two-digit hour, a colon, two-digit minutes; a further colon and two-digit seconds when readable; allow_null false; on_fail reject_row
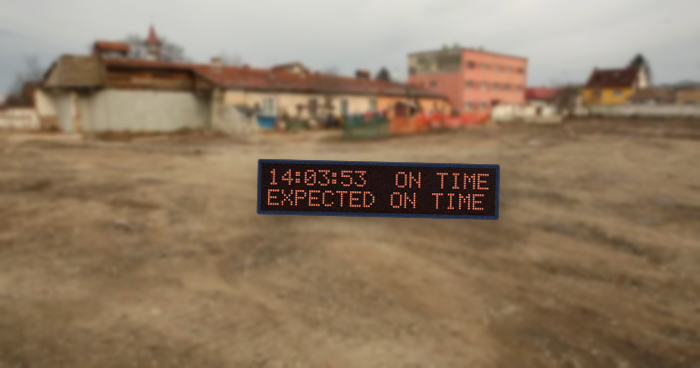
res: T14:03:53
